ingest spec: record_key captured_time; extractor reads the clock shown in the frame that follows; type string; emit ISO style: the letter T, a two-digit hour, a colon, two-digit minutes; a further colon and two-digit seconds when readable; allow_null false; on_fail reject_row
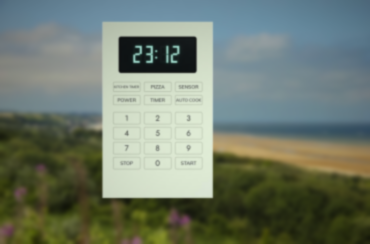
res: T23:12
